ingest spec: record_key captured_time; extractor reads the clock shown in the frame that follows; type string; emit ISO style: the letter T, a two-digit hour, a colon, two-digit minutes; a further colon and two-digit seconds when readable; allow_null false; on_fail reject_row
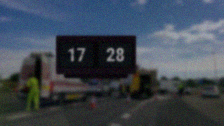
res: T17:28
